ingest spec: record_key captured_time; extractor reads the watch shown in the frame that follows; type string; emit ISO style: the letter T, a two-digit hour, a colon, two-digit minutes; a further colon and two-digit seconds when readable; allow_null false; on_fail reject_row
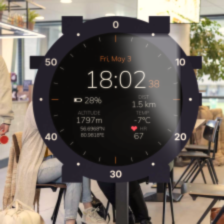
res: T18:02:38
